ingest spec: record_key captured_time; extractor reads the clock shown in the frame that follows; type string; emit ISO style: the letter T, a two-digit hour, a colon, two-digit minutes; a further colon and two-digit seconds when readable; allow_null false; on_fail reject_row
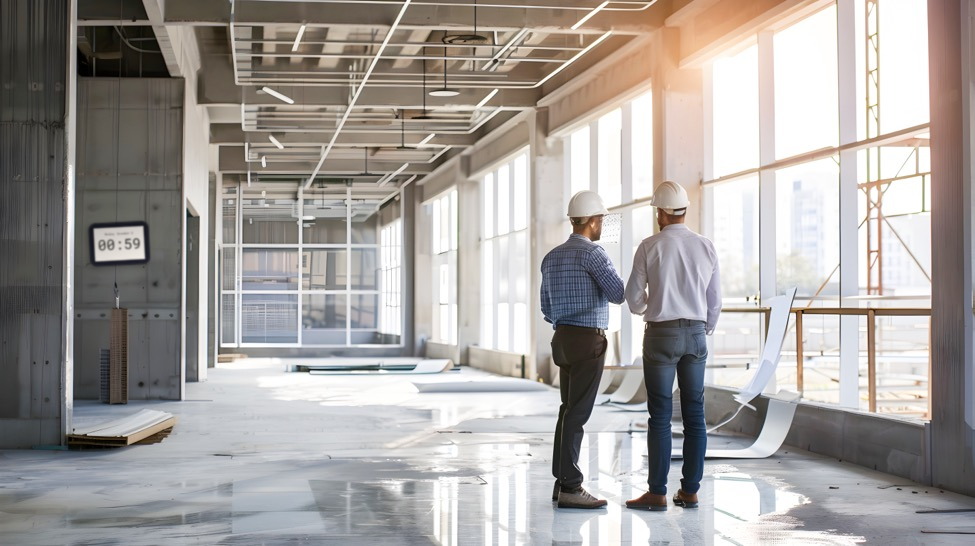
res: T00:59
